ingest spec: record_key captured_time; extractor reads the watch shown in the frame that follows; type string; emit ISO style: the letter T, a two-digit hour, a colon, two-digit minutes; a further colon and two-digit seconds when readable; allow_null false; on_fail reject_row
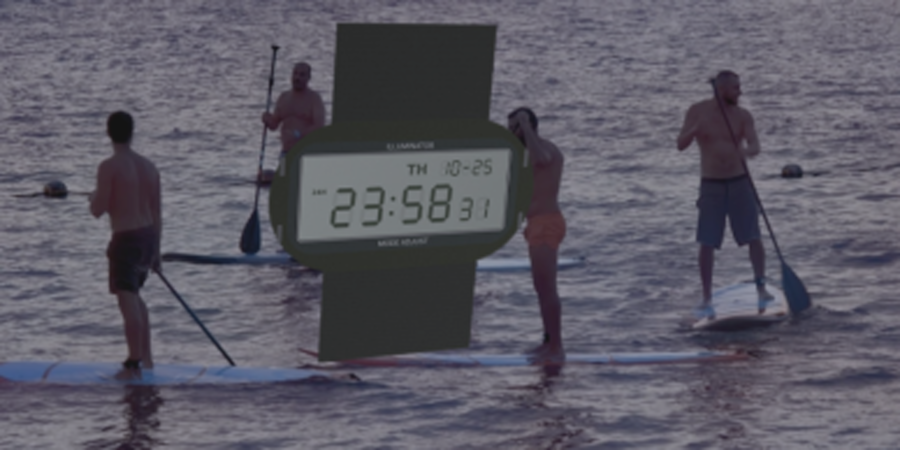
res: T23:58:31
